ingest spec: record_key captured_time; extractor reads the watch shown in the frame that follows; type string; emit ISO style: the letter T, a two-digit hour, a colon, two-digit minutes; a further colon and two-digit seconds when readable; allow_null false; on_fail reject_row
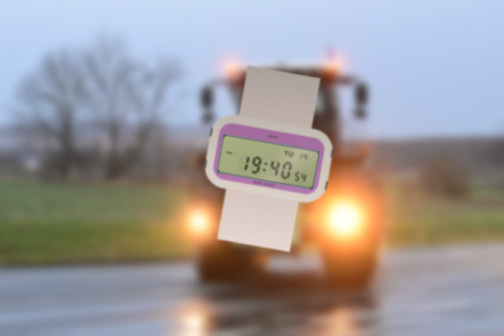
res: T19:40
